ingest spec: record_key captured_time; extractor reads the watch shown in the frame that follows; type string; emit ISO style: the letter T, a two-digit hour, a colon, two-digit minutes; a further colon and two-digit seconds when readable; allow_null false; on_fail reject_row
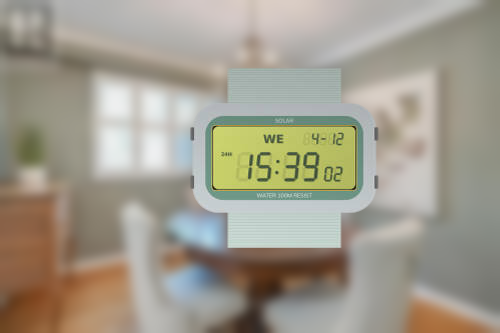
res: T15:39:02
